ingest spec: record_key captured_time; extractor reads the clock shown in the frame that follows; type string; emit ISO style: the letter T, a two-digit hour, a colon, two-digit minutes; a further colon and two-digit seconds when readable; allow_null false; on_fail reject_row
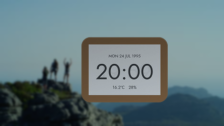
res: T20:00
